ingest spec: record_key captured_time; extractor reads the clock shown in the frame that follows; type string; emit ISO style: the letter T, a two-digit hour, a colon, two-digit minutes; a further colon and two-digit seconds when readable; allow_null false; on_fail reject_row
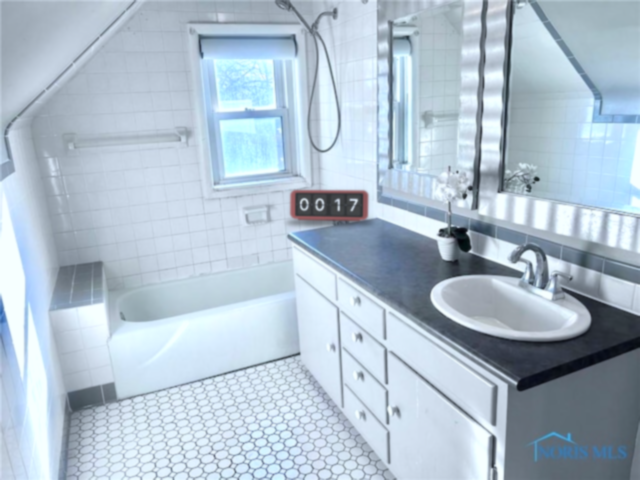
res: T00:17
